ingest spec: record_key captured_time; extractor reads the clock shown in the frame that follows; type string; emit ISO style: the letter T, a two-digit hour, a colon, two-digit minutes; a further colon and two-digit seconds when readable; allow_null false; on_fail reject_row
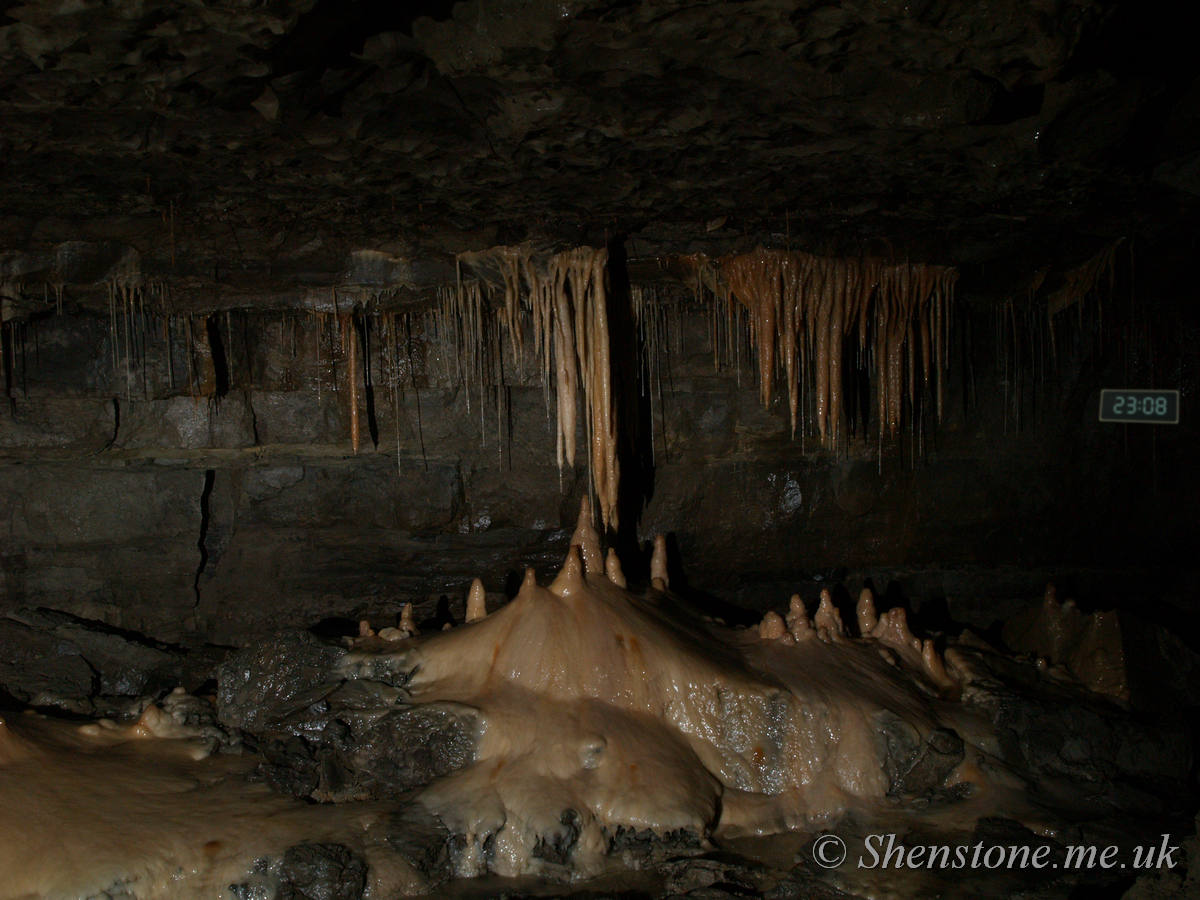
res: T23:08
